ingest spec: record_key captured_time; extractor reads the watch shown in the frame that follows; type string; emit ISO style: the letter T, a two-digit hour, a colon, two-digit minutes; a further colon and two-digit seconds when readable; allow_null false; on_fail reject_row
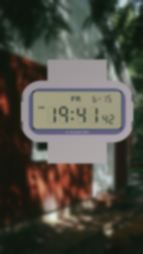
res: T19:41
